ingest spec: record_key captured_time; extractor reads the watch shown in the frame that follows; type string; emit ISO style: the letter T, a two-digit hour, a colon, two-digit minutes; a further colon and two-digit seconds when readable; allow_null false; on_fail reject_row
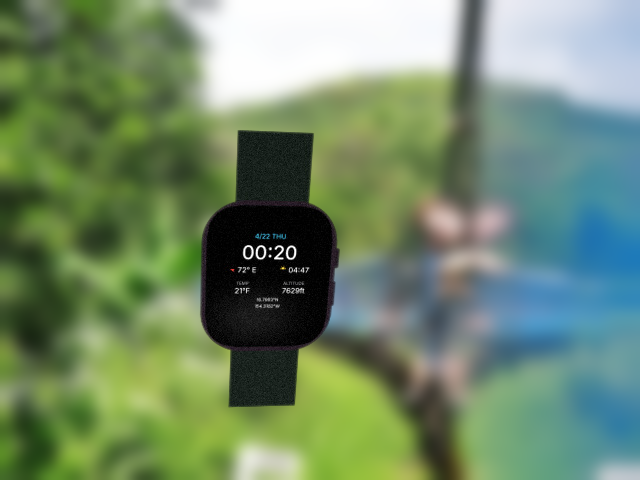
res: T00:20
